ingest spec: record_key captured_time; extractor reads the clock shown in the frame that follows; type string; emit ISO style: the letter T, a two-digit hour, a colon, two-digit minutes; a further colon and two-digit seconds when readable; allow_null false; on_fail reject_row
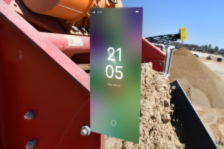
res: T21:05
